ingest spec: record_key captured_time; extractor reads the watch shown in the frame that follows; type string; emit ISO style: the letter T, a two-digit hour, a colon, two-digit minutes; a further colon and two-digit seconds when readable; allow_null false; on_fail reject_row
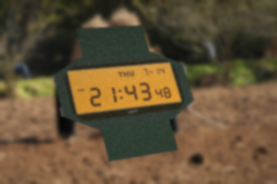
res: T21:43:48
